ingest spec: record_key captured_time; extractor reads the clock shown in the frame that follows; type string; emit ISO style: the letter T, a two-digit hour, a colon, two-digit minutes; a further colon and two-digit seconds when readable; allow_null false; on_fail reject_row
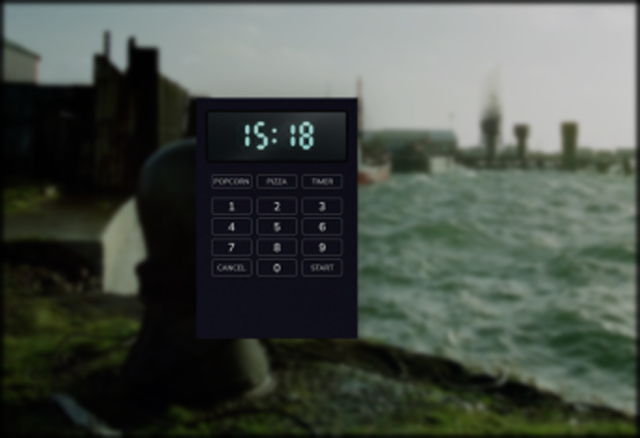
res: T15:18
